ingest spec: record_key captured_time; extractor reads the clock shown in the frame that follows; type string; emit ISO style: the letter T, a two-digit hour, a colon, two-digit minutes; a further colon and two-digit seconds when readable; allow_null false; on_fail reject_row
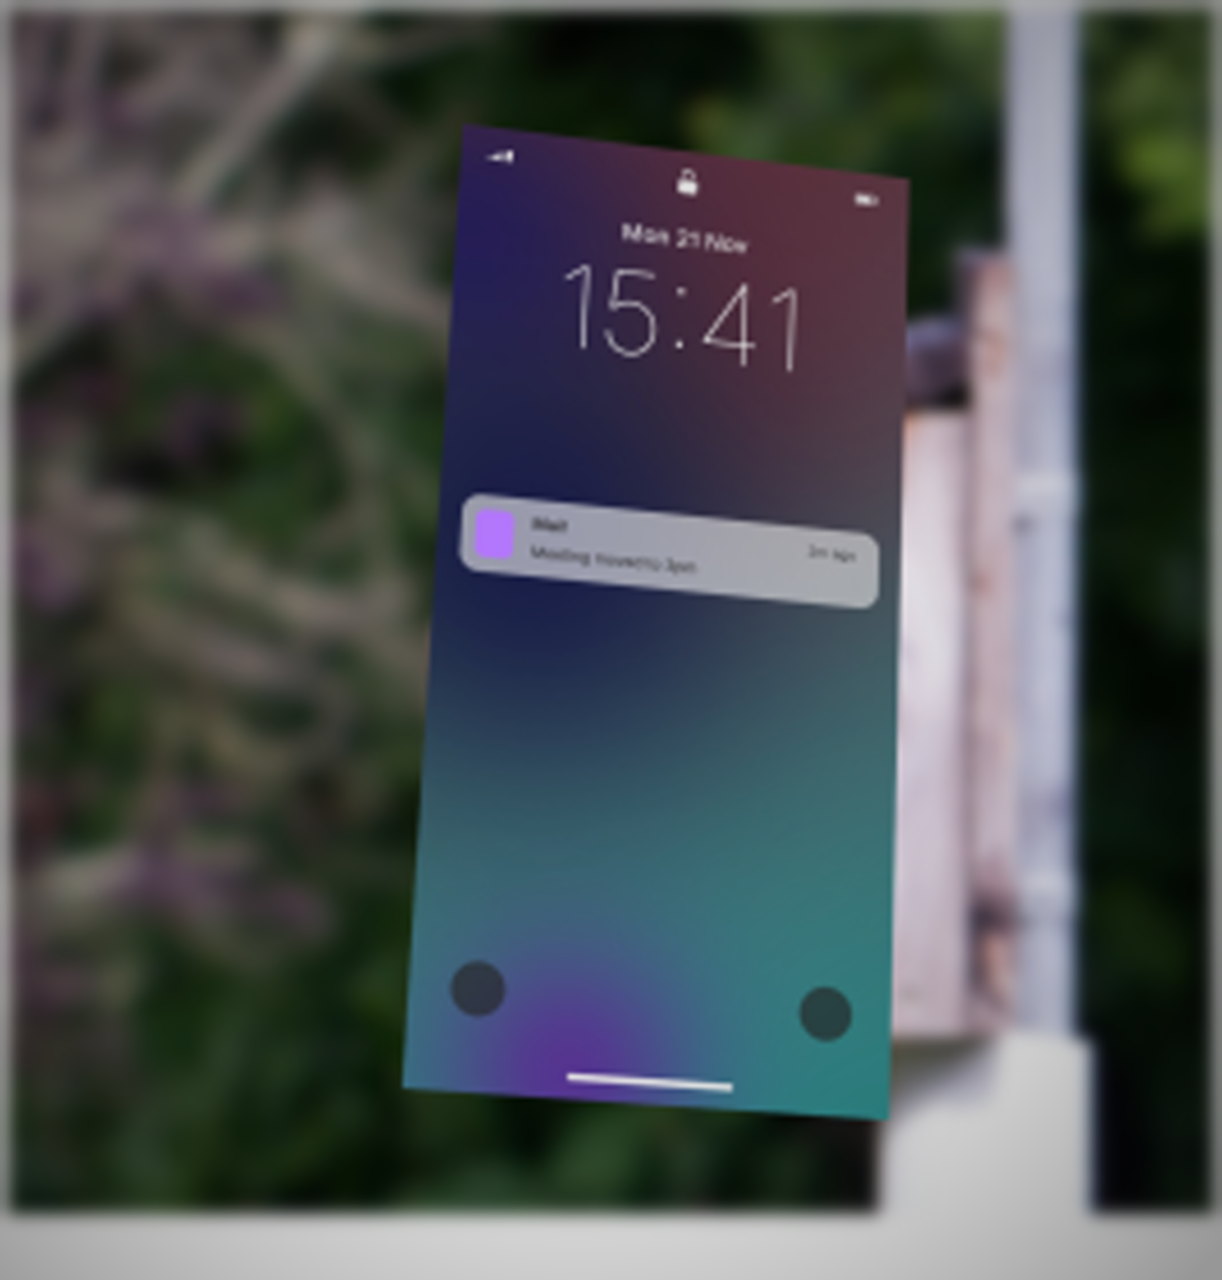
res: T15:41
